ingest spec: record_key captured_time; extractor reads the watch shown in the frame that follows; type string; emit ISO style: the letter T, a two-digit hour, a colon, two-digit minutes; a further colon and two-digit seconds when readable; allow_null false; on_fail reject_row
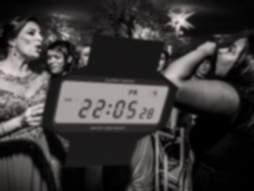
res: T22:05:28
